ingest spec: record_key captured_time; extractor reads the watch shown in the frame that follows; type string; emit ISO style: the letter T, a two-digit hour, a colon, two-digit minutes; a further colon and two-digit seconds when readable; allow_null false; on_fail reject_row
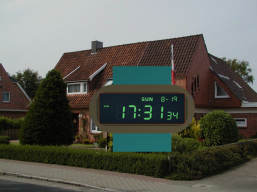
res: T17:31:34
